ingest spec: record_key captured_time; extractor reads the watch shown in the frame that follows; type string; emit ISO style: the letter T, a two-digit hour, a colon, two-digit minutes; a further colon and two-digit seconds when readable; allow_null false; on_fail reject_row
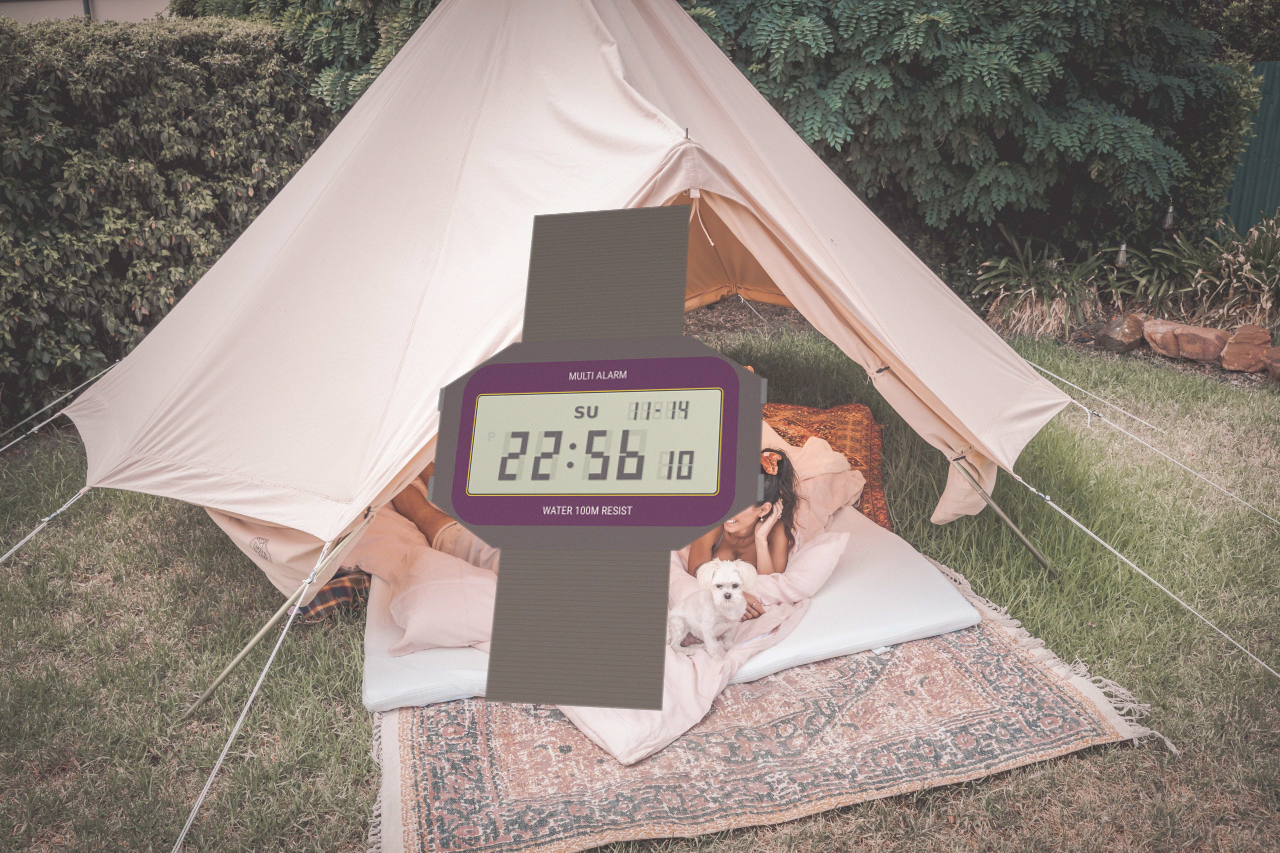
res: T22:56:10
